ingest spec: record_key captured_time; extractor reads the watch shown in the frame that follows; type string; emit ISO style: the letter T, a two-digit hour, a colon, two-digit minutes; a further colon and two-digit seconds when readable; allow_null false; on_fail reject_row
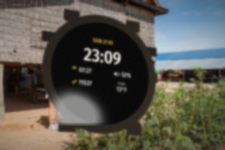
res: T23:09
